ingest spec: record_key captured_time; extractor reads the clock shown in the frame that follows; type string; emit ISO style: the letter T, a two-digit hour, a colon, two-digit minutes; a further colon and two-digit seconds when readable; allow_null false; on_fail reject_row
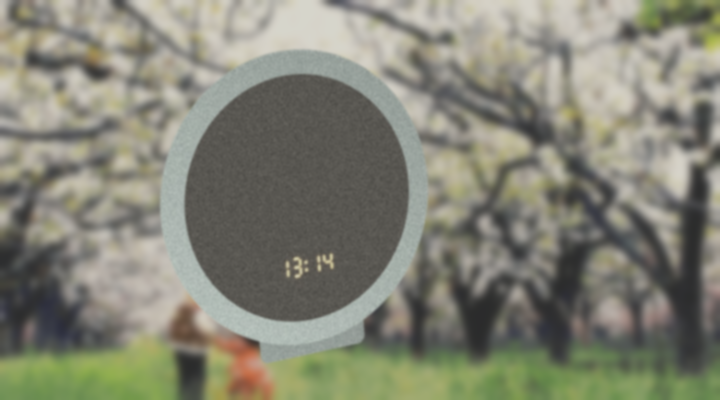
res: T13:14
